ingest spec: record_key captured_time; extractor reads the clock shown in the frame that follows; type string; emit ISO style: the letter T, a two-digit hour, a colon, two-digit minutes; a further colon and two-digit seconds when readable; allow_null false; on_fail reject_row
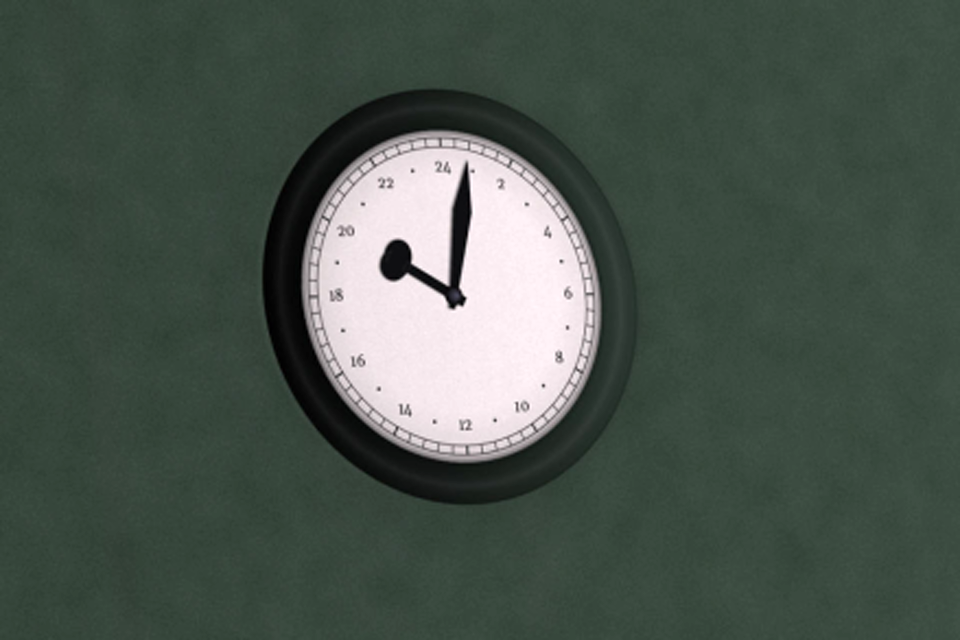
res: T20:02
